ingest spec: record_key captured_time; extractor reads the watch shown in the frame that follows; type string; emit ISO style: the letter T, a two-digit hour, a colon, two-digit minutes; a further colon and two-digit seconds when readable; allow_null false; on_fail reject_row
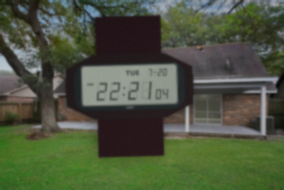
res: T22:21
